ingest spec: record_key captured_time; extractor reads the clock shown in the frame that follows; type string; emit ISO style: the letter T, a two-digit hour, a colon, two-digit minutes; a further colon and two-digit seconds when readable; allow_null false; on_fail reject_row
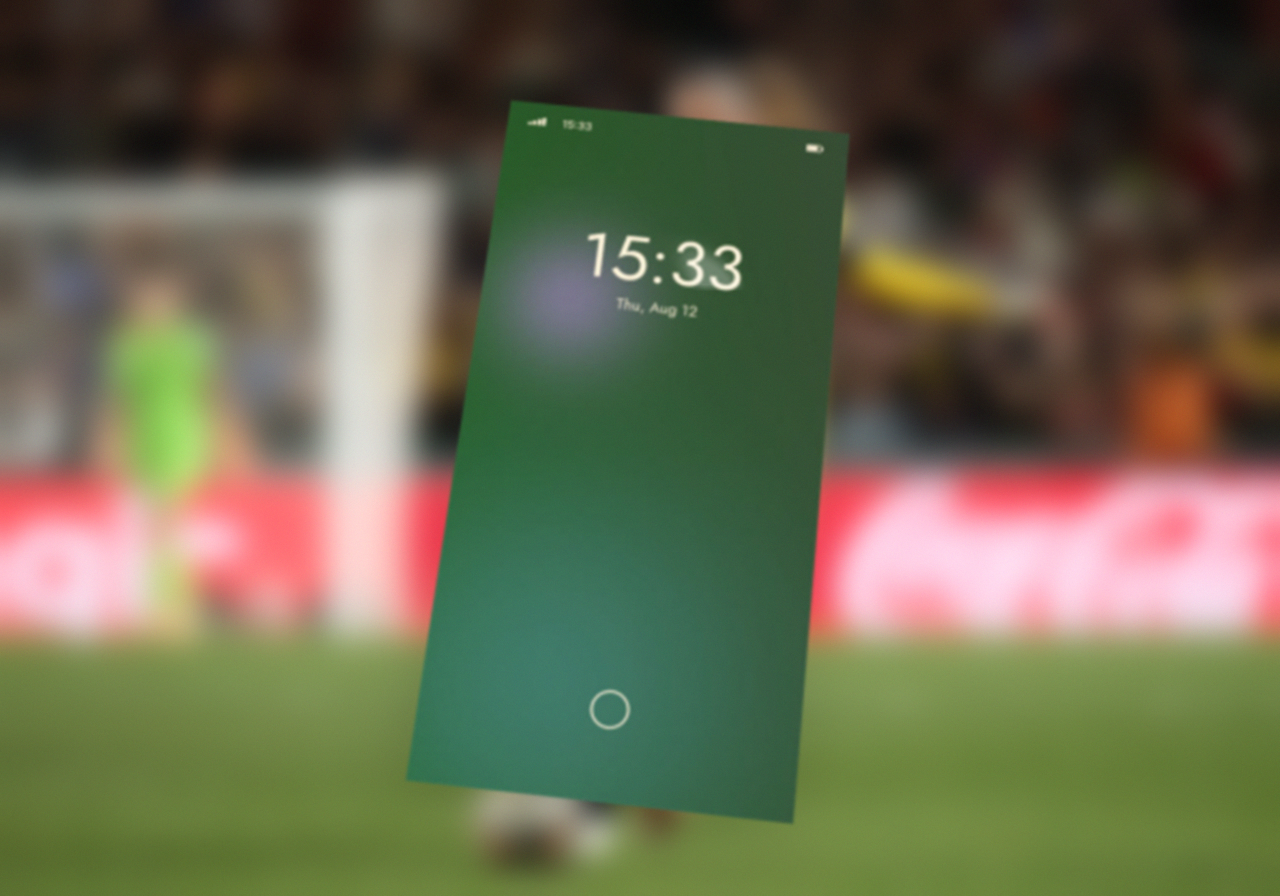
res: T15:33
